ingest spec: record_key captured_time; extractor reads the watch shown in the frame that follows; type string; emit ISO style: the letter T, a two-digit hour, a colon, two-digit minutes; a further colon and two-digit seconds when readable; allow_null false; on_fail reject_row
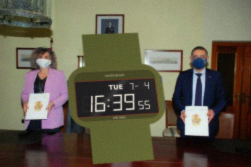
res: T16:39
